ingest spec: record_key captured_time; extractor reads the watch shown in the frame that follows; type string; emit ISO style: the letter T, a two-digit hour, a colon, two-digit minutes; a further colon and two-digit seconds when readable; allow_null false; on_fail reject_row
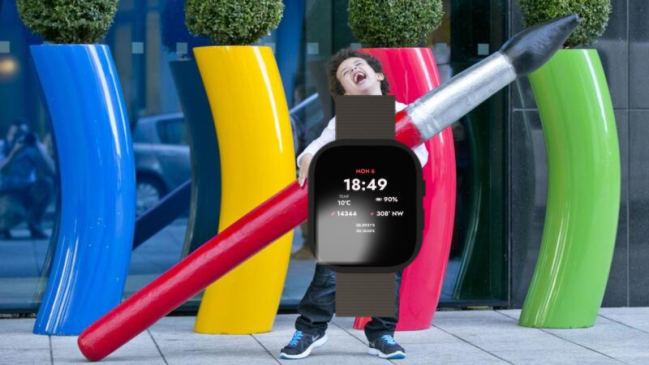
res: T18:49
